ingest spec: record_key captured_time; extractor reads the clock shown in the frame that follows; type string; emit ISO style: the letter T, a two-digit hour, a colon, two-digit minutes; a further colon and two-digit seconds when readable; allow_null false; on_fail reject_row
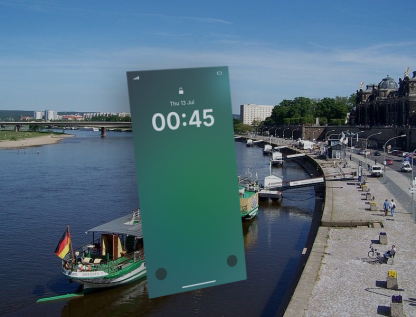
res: T00:45
